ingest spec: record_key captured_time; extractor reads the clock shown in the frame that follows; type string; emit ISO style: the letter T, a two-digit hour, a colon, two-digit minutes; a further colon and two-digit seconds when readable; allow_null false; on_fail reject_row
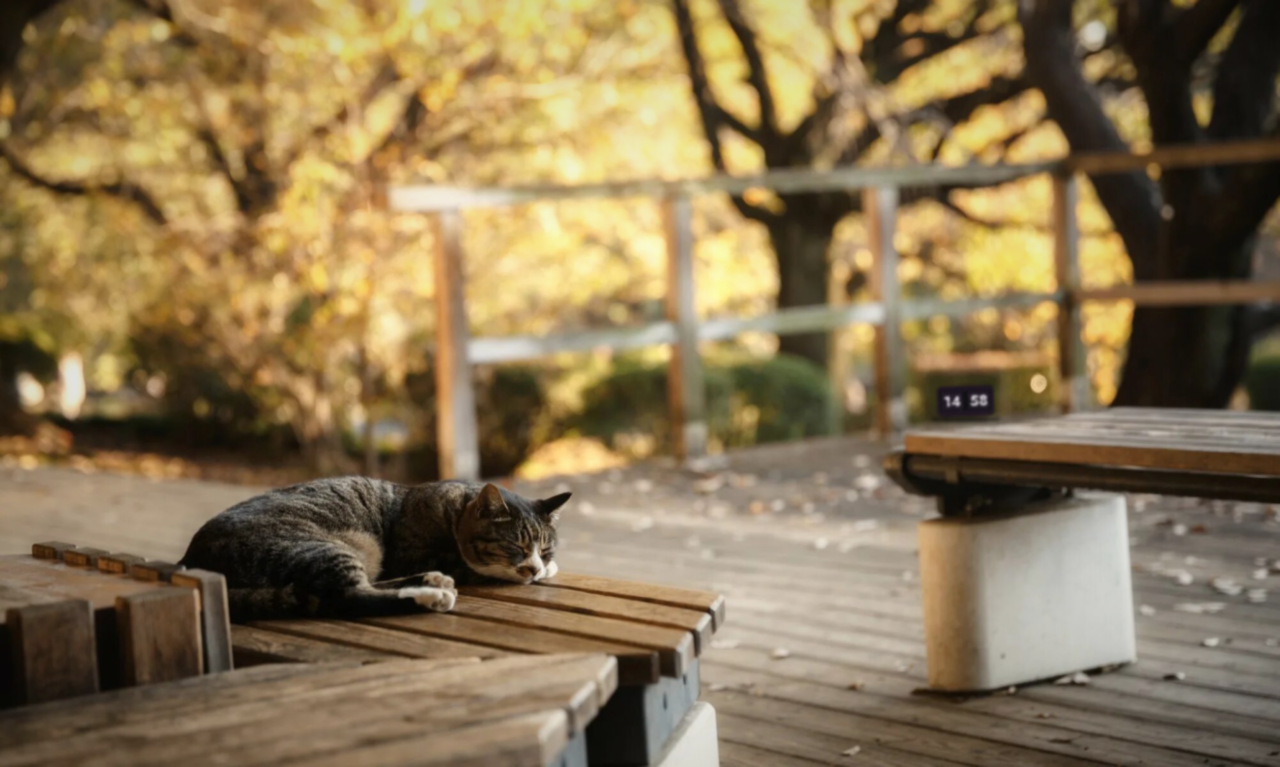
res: T14:58
